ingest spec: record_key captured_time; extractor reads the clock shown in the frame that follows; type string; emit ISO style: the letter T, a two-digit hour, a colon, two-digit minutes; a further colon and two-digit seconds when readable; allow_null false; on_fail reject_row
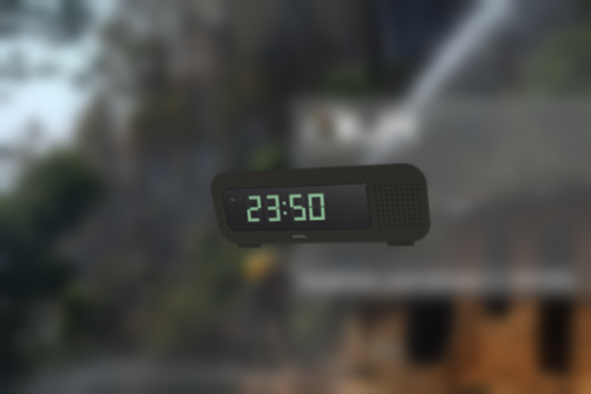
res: T23:50
